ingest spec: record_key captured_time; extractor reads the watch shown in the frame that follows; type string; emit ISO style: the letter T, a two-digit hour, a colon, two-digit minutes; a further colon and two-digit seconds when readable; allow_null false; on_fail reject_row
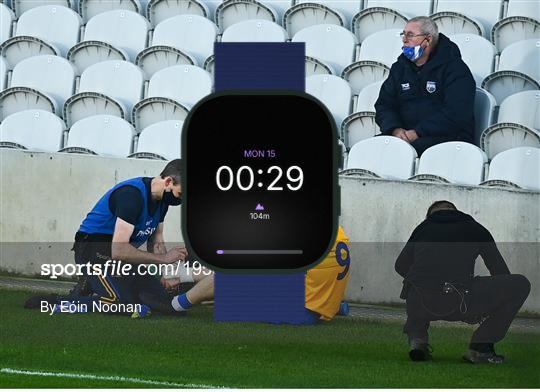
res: T00:29
